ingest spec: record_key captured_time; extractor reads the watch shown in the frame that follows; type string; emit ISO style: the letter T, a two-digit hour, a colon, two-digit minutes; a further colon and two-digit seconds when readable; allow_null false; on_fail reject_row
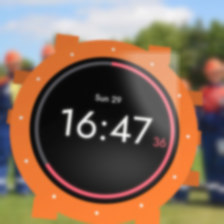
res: T16:47:36
